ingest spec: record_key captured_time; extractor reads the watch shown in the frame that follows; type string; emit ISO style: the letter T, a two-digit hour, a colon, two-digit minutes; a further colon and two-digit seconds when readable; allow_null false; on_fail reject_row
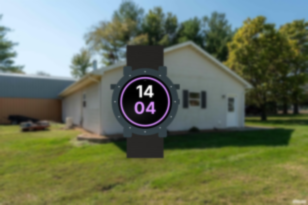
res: T14:04
